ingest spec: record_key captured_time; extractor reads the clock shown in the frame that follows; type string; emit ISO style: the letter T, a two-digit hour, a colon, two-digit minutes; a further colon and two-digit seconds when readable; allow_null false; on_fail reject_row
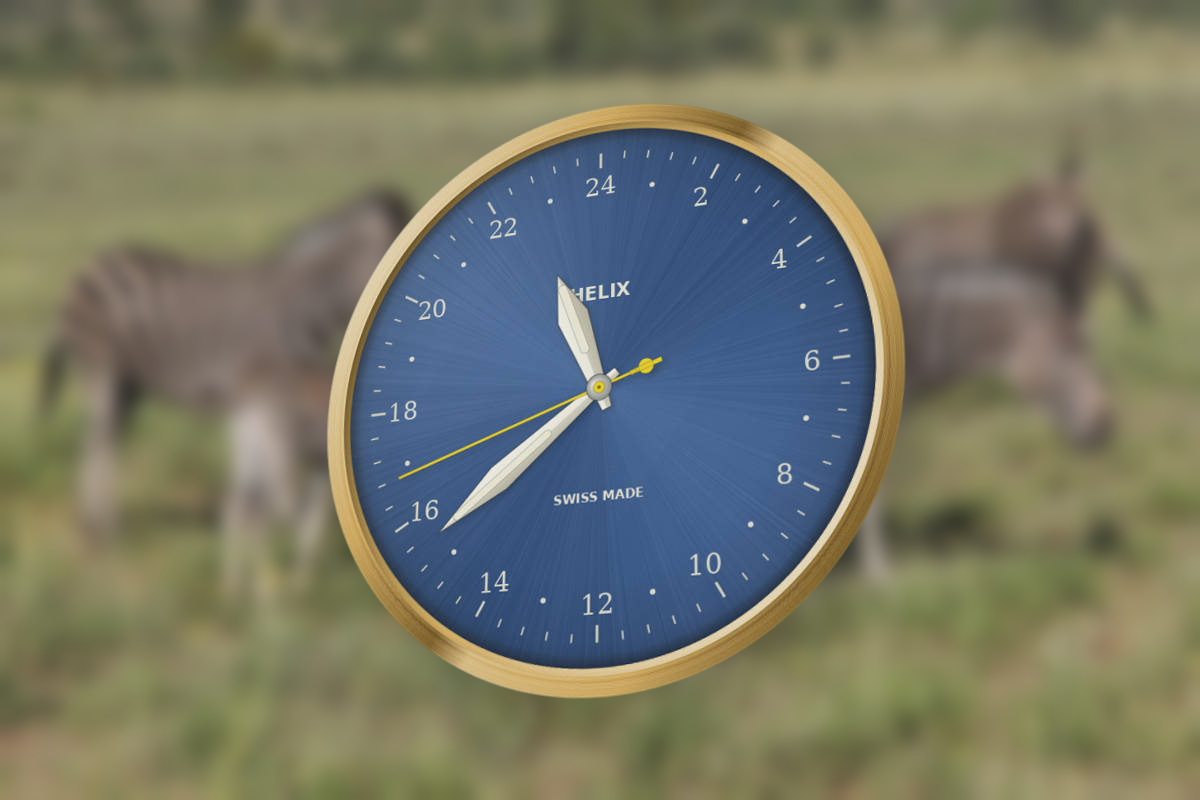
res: T22:38:42
